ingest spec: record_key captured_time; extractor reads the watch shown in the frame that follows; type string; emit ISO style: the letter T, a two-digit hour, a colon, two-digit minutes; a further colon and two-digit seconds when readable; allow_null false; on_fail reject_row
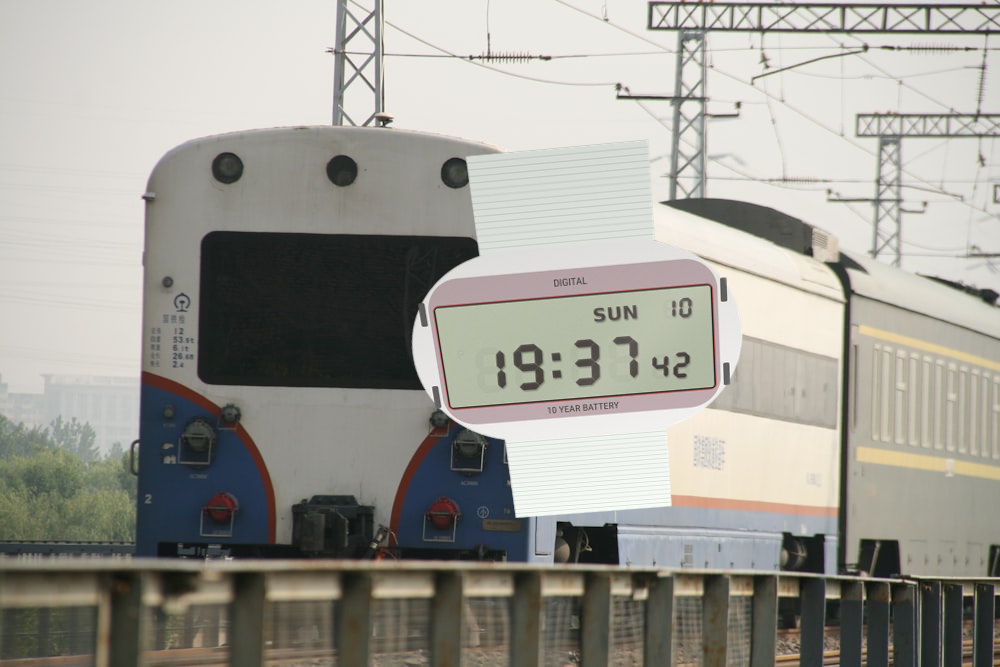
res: T19:37:42
